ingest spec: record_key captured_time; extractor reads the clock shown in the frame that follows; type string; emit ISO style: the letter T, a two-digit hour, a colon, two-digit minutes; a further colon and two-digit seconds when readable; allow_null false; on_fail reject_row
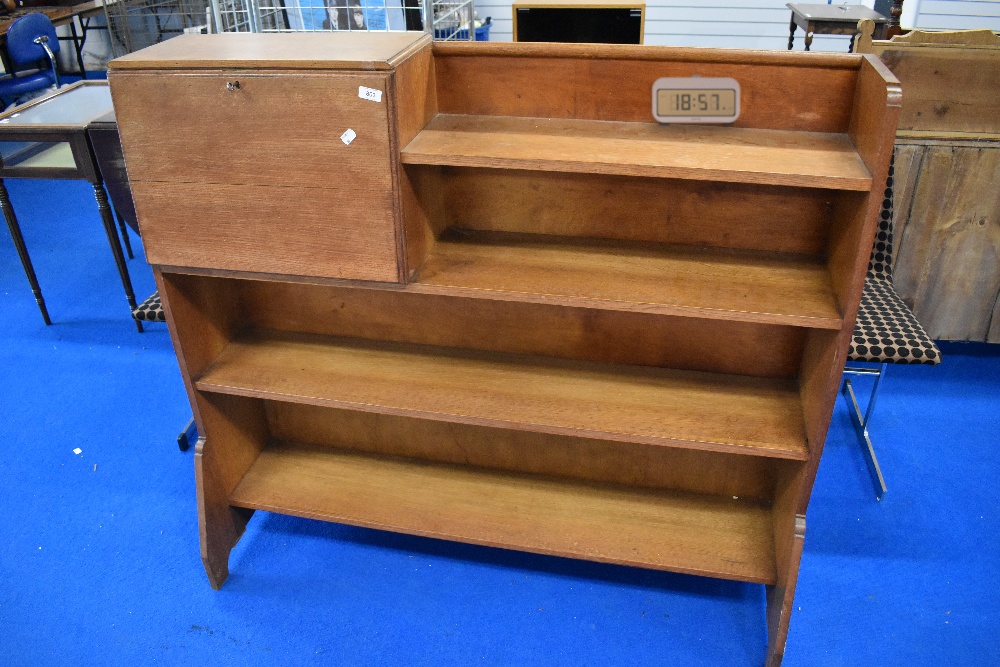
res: T18:57
